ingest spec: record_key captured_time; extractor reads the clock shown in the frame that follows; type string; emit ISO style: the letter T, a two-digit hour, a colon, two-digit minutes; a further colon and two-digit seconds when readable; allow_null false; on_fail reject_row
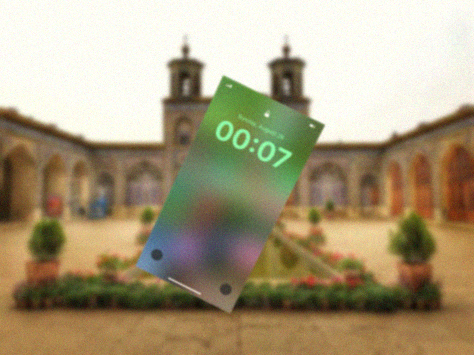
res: T00:07
